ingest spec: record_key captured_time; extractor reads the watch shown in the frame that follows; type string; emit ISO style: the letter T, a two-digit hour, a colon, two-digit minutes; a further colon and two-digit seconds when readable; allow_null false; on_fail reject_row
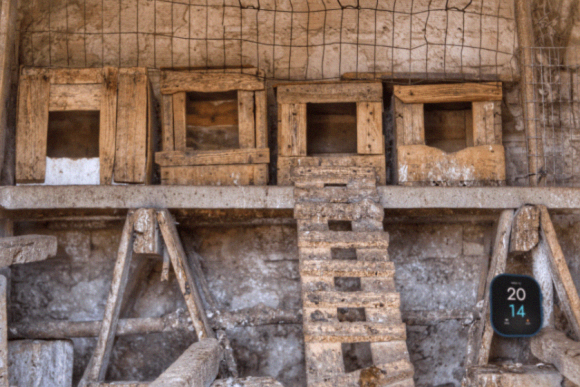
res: T20:14
